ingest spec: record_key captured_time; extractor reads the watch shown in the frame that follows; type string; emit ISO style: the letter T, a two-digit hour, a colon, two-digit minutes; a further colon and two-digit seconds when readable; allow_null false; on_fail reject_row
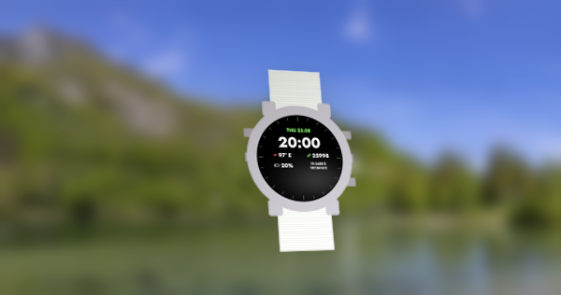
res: T20:00
